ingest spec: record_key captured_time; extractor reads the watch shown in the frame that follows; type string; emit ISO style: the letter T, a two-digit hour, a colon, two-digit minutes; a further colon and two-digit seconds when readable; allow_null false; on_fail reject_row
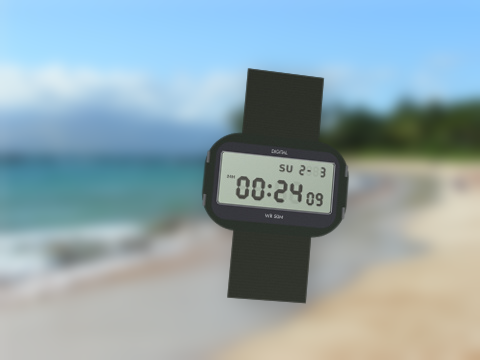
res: T00:24:09
